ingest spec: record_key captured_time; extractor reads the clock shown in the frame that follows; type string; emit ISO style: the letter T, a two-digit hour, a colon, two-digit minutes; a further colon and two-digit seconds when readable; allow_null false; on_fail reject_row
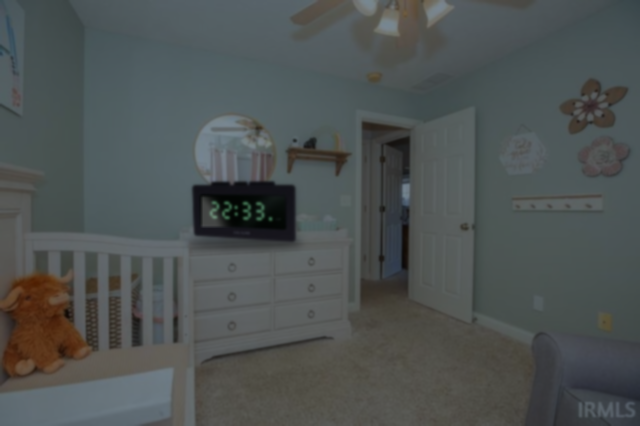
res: T22:33
